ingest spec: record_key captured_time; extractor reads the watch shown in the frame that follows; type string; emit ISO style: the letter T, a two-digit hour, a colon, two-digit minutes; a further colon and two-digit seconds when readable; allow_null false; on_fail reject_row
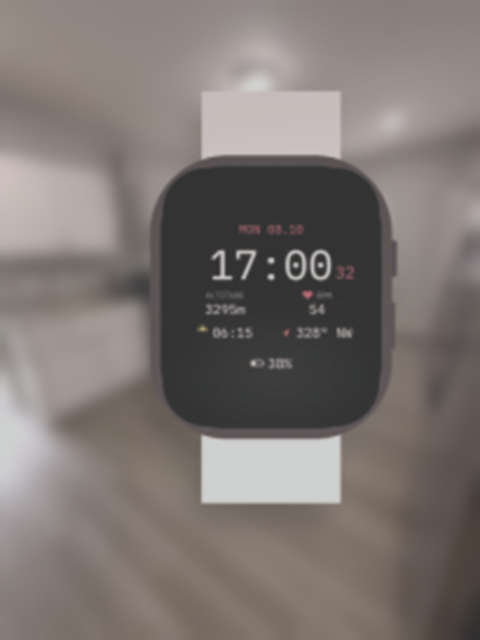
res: T17:00
